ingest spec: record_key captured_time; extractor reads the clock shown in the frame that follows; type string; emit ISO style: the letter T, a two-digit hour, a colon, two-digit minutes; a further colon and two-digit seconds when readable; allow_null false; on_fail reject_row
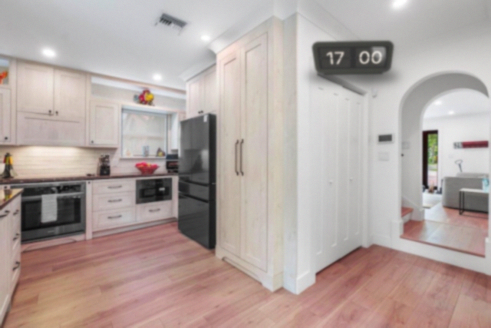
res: T17:00
